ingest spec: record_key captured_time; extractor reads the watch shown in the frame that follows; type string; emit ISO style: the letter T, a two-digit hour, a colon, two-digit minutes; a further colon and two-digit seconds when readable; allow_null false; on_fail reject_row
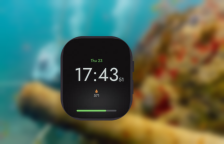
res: T17:43
